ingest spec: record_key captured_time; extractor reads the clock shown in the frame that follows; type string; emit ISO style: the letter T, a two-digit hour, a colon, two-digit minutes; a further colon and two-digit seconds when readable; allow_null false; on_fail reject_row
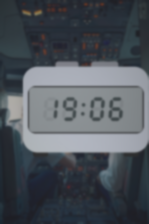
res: T19:06
